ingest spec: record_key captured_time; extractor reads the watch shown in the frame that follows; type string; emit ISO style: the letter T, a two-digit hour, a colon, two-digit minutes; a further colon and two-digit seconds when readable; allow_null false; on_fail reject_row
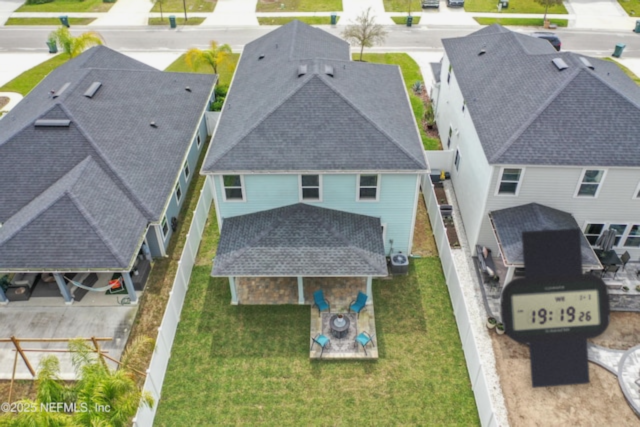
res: T19:19
